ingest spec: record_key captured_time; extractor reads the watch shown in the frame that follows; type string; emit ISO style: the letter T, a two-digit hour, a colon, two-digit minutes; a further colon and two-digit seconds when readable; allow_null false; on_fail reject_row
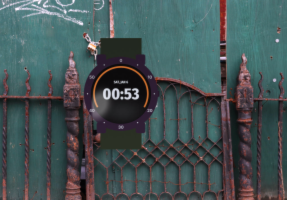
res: T00:53
